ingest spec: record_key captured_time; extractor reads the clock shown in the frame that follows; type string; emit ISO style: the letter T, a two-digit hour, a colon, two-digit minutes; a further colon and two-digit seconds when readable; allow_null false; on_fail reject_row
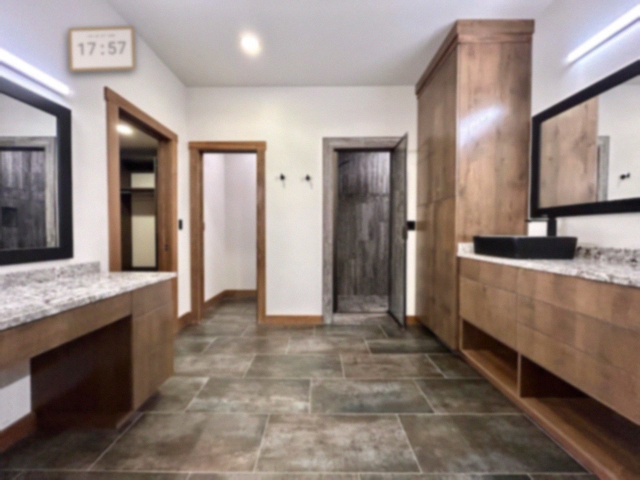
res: T17:57
